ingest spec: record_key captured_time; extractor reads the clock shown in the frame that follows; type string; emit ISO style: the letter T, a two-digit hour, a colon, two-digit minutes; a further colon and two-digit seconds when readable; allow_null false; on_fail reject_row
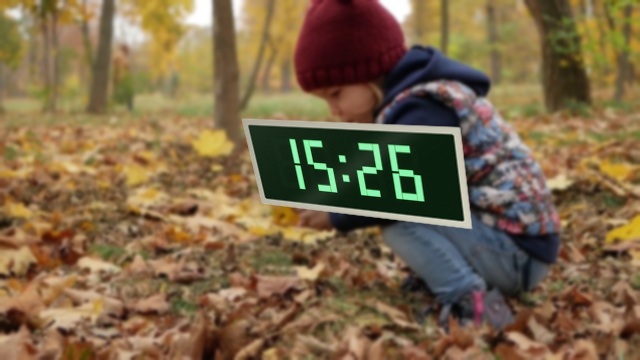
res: T15:26
